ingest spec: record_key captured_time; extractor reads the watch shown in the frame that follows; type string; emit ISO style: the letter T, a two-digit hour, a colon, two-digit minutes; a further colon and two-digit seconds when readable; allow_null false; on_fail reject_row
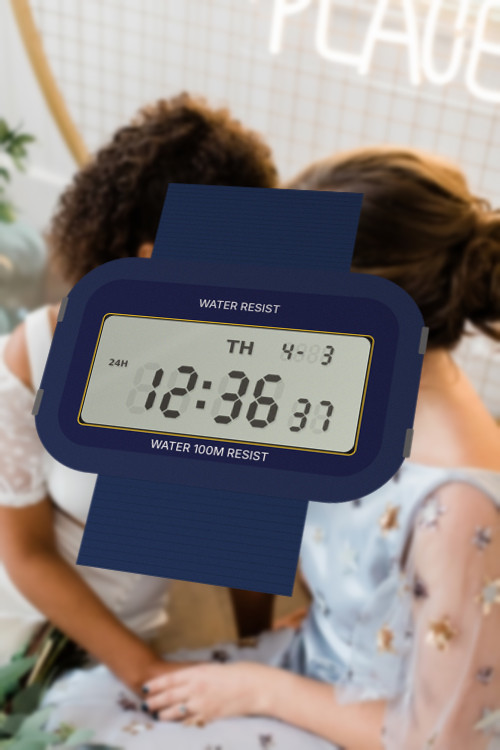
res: T12:36:37
